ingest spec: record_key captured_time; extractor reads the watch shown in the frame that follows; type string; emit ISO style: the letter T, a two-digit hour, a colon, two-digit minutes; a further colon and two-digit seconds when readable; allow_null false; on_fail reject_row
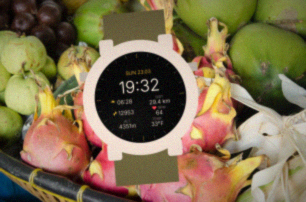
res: T19:32
